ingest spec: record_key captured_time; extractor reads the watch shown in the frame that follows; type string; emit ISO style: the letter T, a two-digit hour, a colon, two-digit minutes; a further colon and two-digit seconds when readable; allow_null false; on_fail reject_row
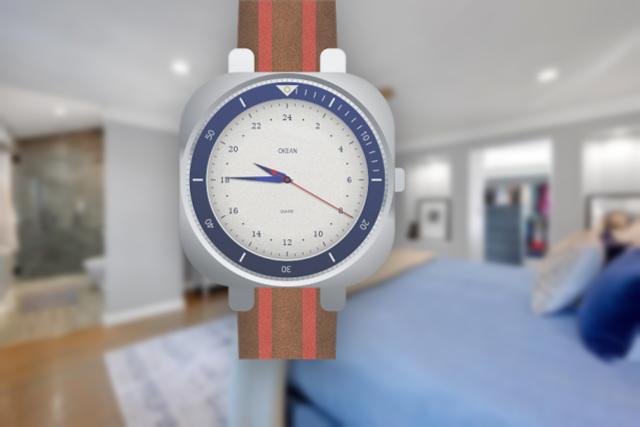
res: T19:45:20
